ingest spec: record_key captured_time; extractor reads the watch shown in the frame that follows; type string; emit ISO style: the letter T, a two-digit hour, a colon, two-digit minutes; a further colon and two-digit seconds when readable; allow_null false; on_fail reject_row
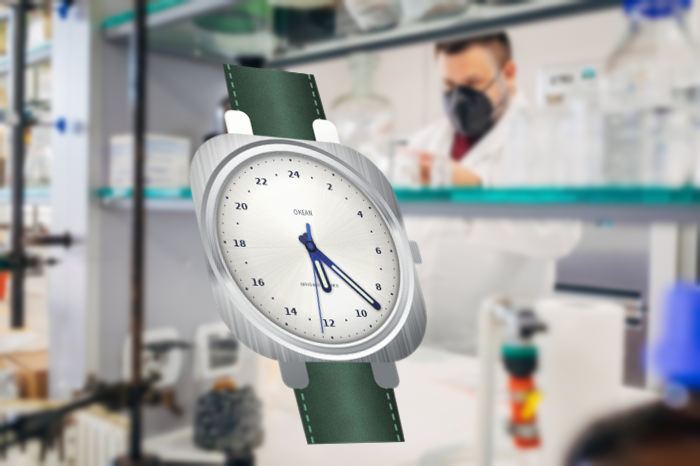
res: T11:22:31
